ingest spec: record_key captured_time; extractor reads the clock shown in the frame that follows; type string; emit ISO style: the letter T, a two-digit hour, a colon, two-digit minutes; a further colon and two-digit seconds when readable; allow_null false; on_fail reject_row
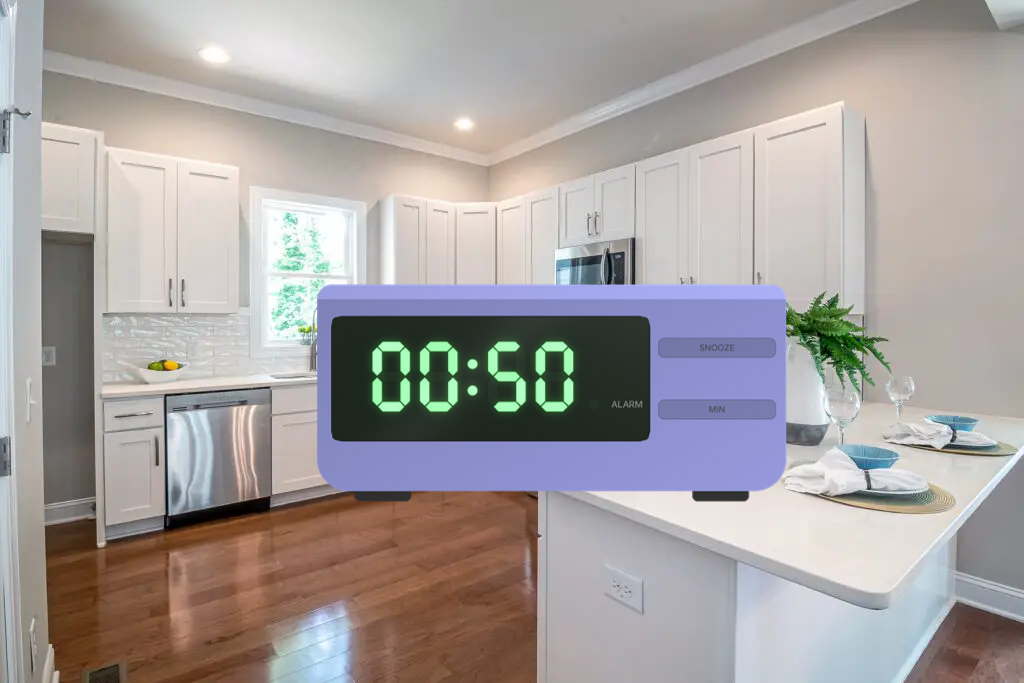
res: T00:50
